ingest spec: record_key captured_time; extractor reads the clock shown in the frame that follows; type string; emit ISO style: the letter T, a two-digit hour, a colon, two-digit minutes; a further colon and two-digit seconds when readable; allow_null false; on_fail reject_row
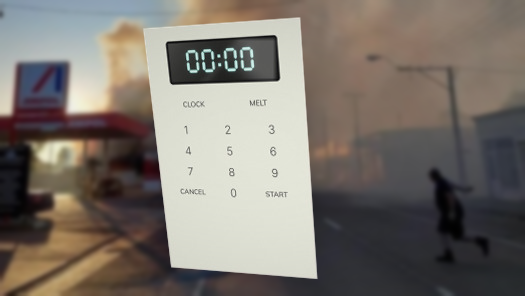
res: T00:00
